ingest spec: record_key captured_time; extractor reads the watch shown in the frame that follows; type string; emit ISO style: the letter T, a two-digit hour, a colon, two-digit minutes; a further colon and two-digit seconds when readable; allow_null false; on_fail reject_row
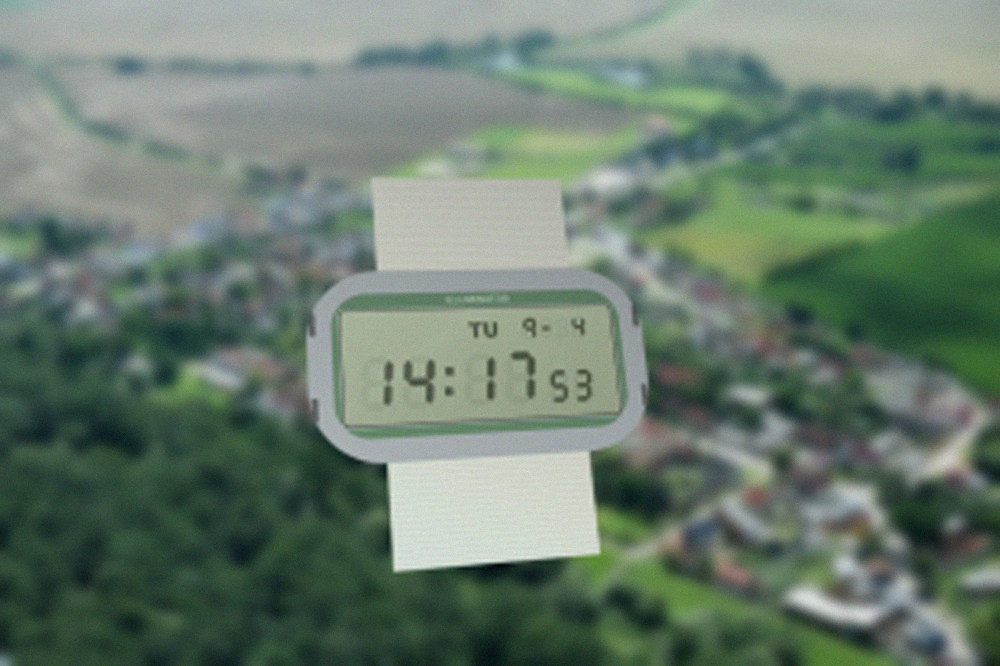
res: T14:17:53
